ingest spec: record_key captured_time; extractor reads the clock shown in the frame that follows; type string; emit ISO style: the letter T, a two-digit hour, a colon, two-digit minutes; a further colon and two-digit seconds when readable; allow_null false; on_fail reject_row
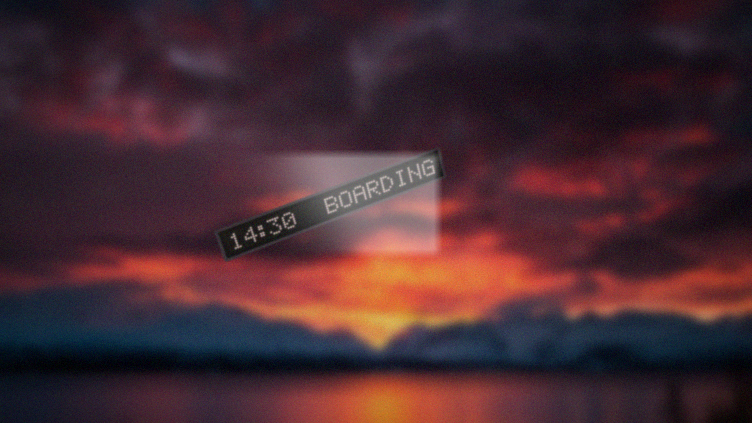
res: T14:30
